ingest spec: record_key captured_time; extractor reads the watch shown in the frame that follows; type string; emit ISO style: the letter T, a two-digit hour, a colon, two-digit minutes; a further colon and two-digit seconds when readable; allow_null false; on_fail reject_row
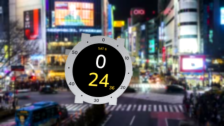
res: T00:24
